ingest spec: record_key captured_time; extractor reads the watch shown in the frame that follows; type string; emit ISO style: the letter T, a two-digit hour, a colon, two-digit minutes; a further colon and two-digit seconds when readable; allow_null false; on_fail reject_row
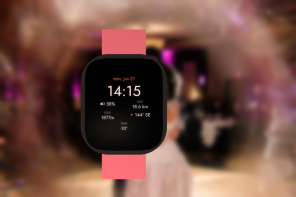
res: T14:15
